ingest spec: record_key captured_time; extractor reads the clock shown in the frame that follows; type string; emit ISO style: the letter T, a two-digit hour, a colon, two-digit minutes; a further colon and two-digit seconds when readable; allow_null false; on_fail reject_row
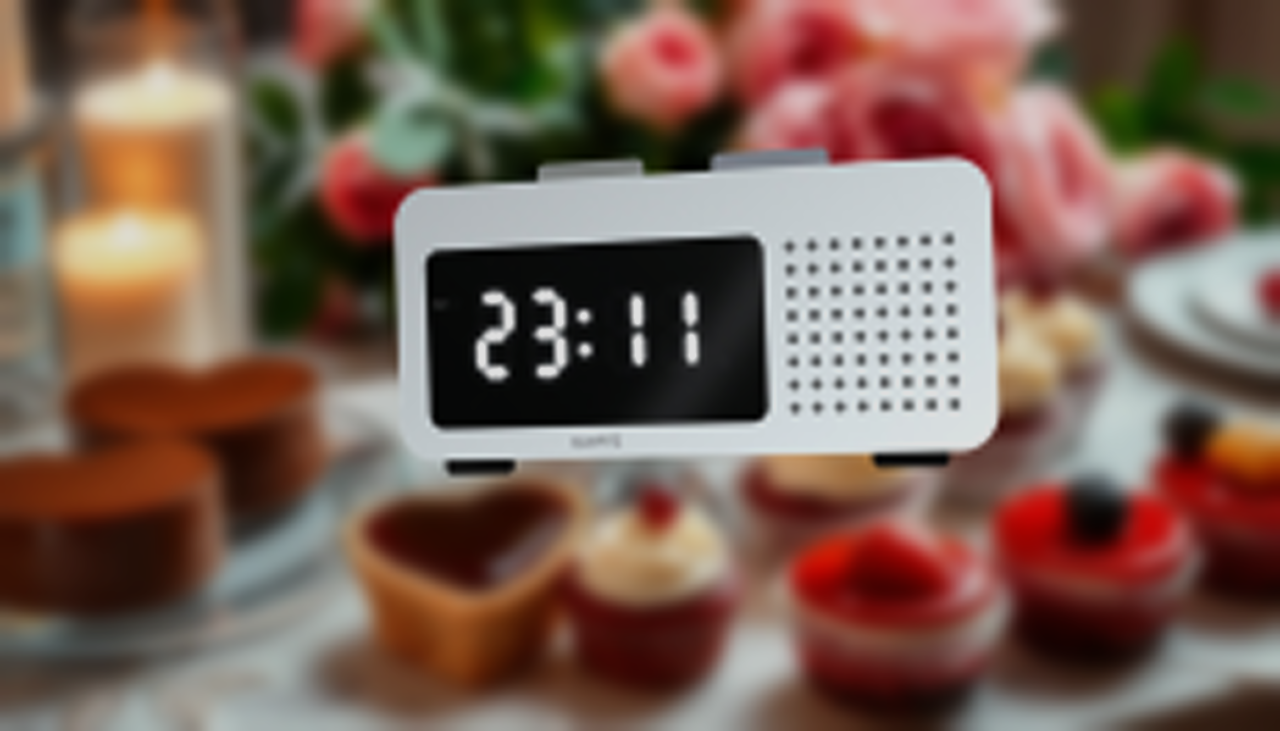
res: T23:11
